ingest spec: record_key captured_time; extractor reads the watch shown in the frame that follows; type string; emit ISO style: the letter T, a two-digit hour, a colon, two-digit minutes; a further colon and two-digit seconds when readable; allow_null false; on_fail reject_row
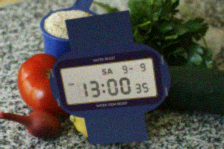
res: T13:00:35
